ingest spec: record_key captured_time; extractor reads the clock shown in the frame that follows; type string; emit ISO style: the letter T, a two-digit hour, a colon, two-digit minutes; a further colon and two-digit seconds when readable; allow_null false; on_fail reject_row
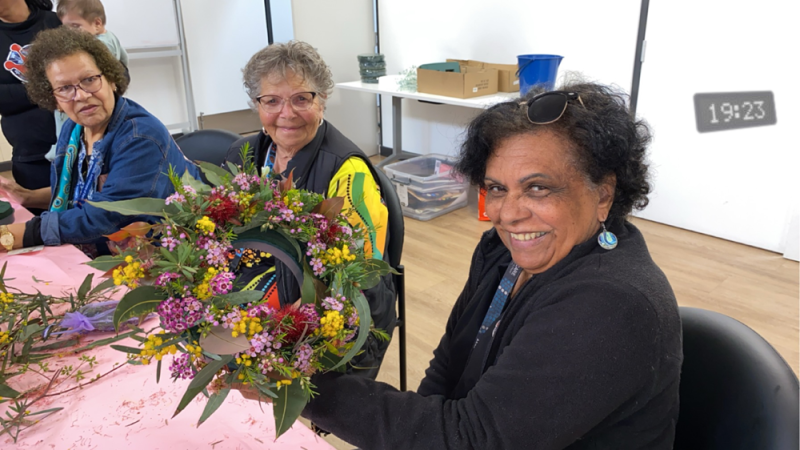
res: T19:23
